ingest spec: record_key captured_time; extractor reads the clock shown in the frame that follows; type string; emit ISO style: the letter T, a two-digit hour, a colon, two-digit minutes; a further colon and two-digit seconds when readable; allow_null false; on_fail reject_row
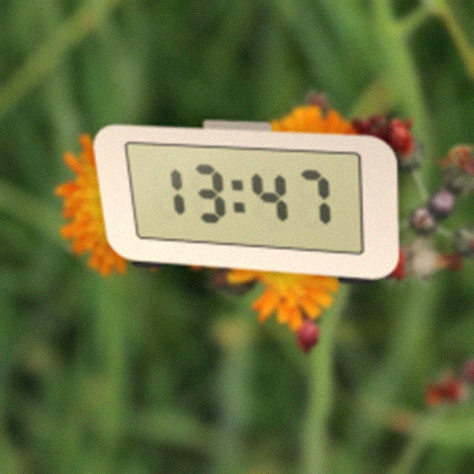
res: T13:47
